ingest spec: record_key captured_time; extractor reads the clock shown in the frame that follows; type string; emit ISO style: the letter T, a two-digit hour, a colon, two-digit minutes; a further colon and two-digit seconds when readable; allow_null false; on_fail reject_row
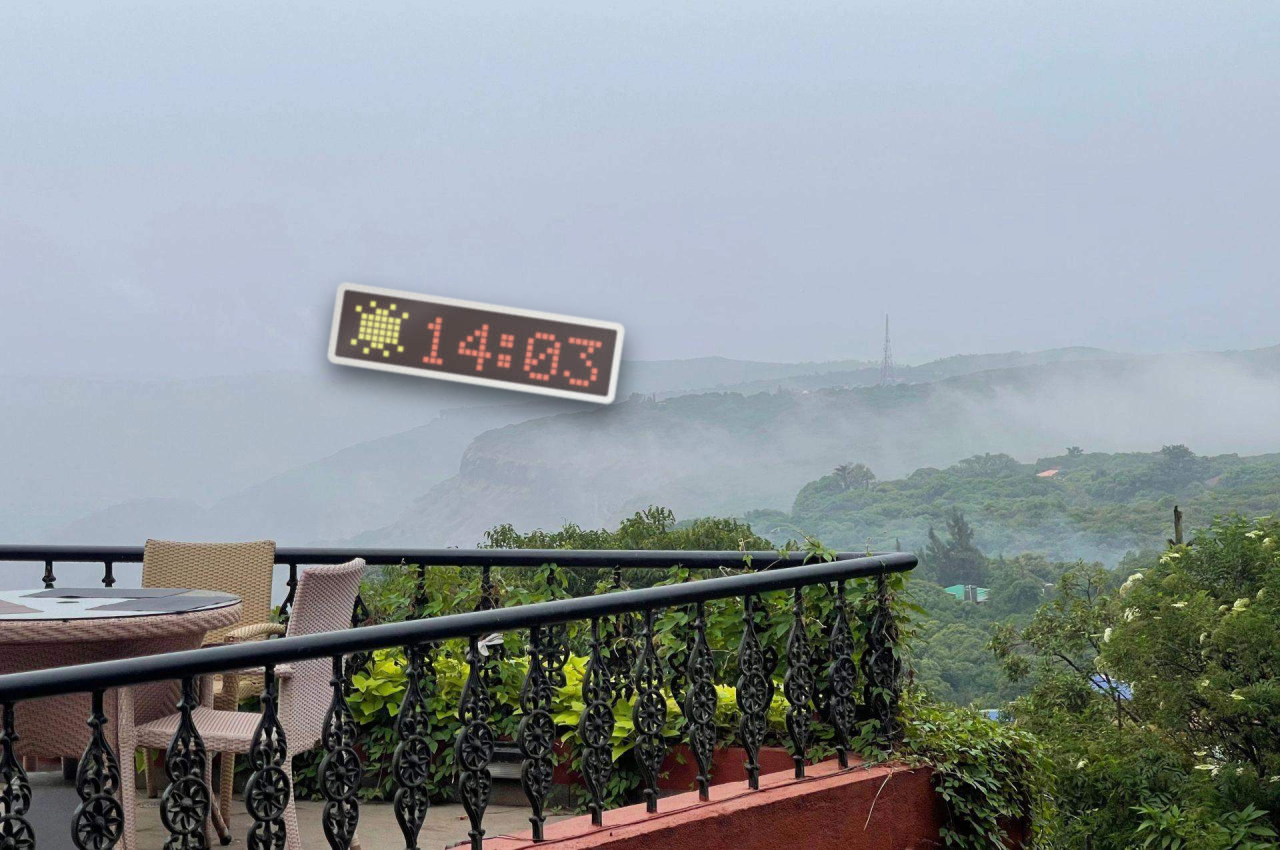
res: T14:03
